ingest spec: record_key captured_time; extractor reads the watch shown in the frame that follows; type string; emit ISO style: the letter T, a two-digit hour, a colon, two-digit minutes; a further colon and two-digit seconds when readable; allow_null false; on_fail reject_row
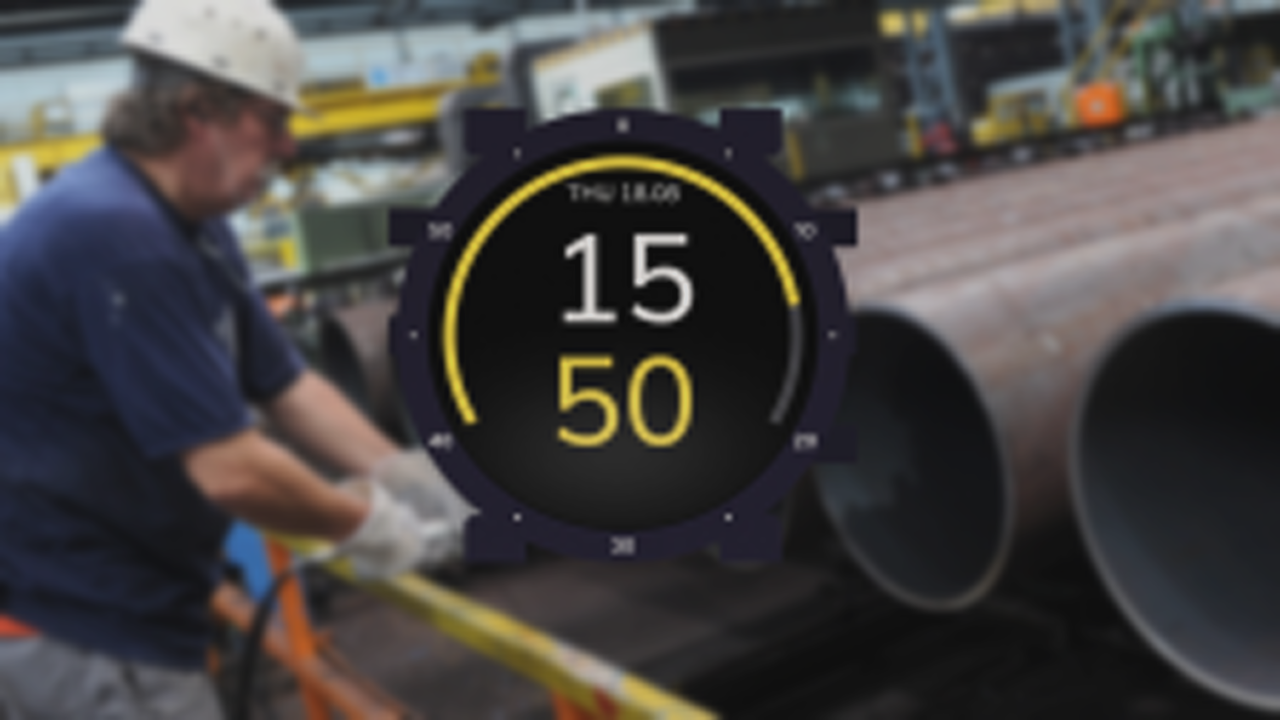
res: T15:50
